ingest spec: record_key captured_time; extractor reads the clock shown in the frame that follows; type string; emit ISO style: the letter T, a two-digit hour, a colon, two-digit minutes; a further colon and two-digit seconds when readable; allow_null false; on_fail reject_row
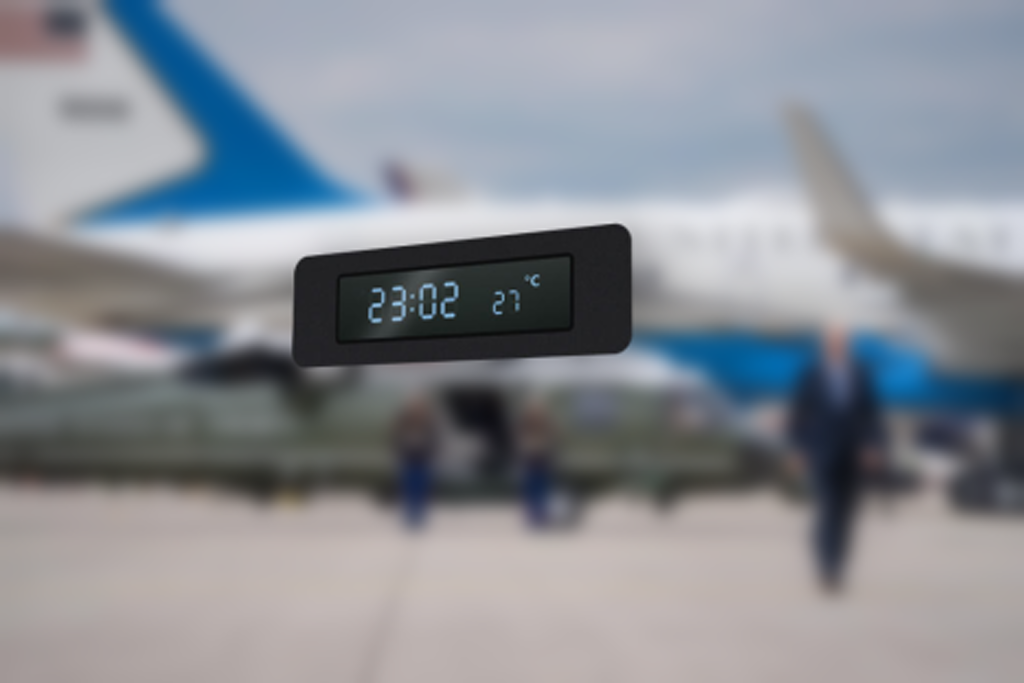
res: T23:02
